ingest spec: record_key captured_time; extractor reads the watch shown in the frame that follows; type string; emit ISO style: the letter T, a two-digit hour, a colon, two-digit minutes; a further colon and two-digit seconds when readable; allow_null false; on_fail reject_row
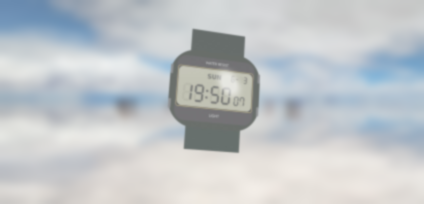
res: T19:50
